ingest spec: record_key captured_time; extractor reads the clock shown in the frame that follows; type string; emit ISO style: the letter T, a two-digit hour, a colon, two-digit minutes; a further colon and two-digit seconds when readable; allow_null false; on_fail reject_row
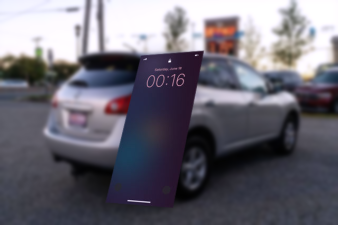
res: T00:16
